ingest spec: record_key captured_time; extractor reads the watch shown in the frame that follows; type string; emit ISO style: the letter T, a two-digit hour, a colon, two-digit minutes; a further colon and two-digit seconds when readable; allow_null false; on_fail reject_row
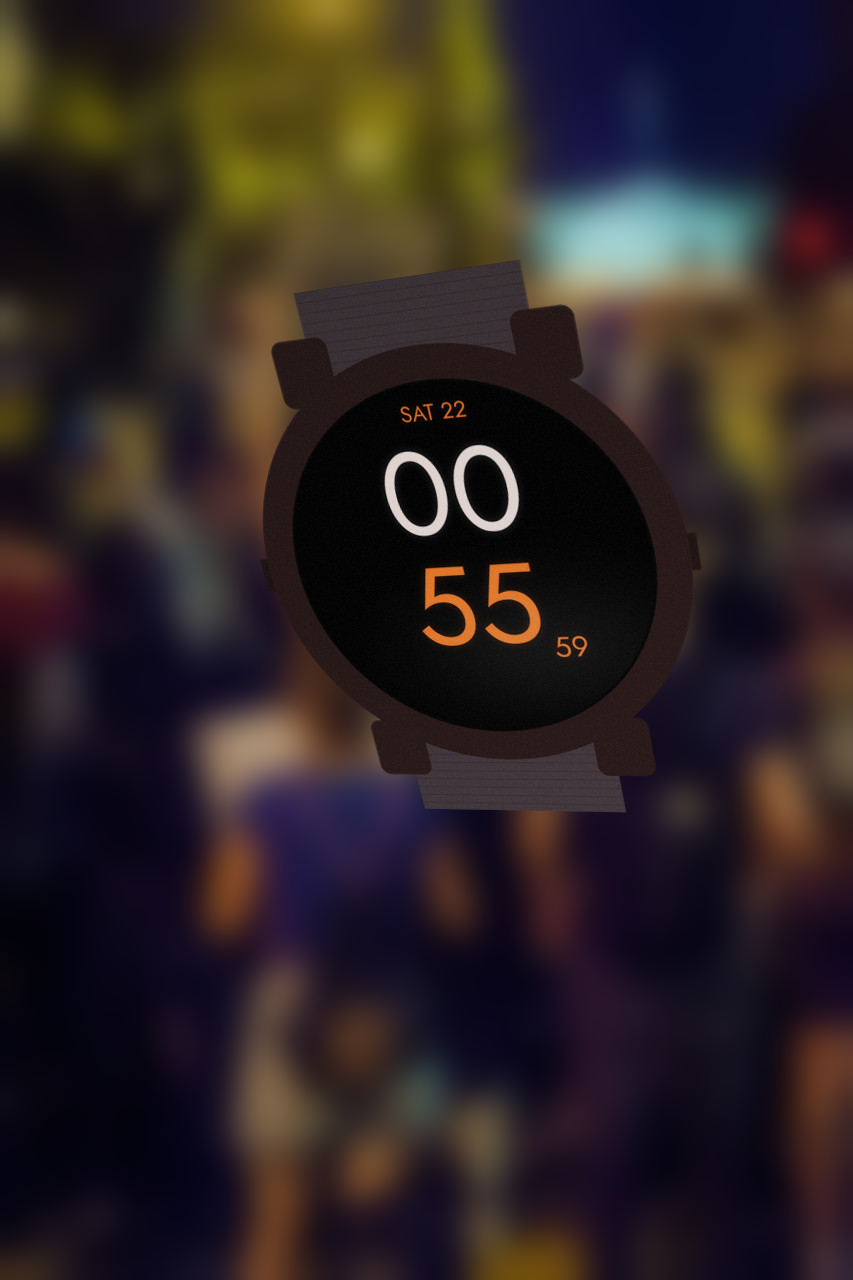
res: T00:55:59
